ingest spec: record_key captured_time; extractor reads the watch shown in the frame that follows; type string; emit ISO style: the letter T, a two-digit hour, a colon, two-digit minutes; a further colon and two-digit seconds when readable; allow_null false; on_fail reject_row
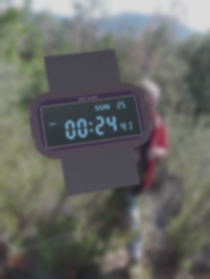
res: T00:24
